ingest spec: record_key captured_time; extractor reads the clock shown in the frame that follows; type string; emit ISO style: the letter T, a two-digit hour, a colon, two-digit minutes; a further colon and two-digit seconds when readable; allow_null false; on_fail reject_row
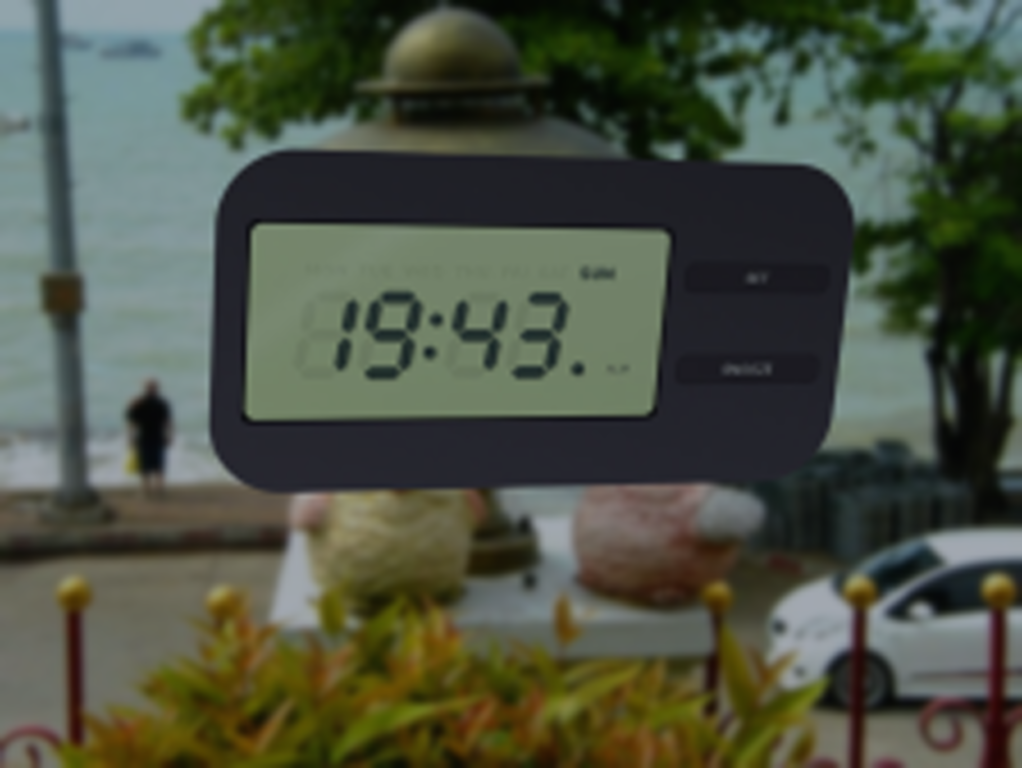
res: T19:43
